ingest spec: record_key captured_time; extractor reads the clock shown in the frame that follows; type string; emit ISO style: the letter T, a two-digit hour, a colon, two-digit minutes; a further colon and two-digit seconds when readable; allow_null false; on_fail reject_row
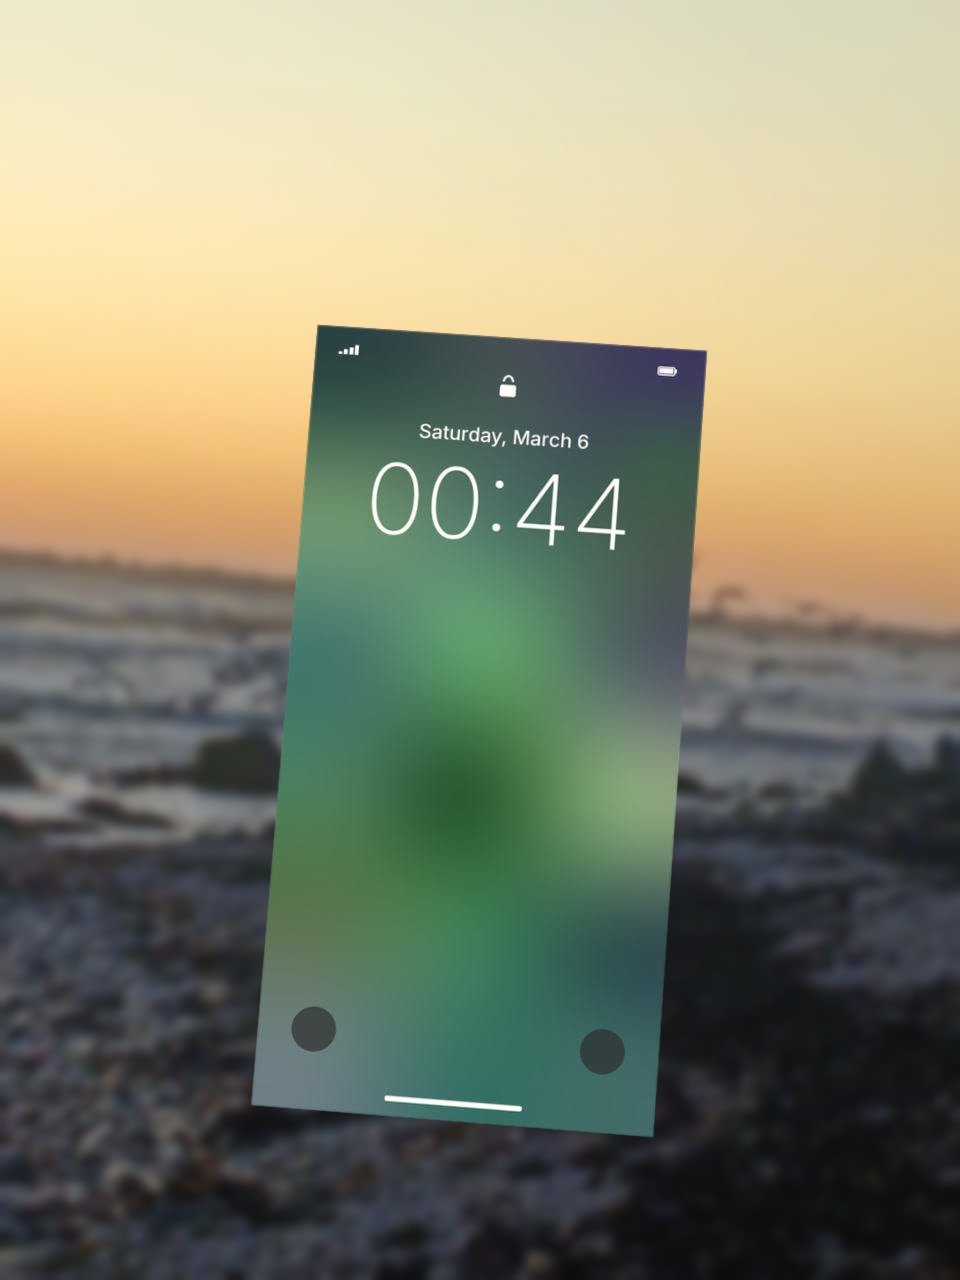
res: T00:44
